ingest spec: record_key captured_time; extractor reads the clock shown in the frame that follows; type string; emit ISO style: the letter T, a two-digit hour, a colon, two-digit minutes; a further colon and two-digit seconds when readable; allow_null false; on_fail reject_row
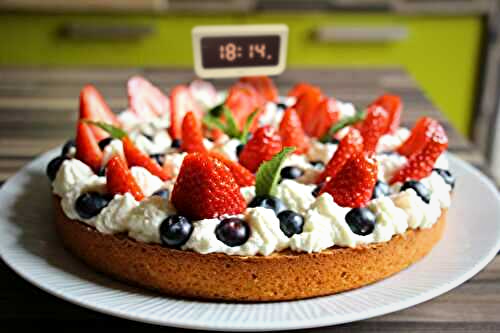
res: T18:14
